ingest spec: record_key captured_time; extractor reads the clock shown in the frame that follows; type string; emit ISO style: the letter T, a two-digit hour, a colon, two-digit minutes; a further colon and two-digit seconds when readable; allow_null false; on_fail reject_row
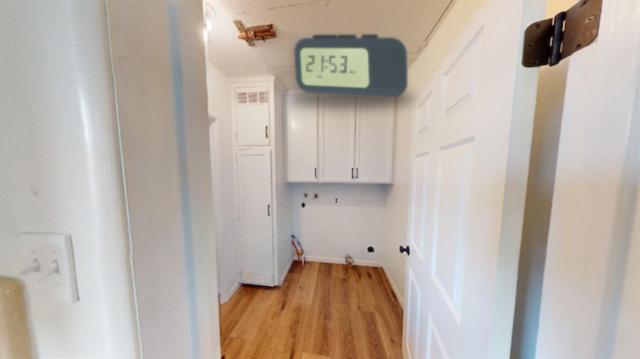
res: T21:53
